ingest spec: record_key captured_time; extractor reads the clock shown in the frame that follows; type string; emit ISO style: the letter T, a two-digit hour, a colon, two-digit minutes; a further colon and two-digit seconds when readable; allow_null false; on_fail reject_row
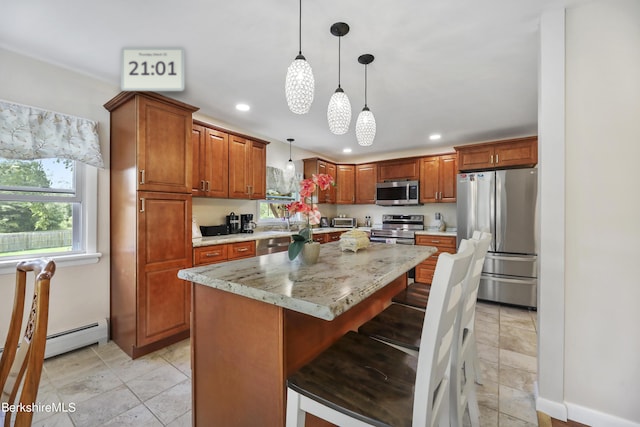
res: T21:01
